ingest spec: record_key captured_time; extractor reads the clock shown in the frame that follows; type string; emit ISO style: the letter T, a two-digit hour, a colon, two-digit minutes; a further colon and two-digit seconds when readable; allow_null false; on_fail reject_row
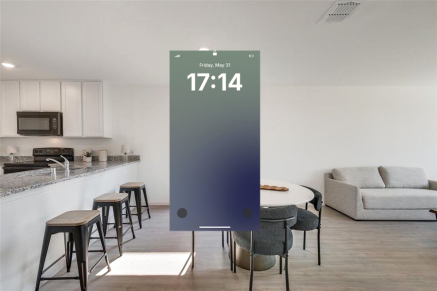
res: T17:14
